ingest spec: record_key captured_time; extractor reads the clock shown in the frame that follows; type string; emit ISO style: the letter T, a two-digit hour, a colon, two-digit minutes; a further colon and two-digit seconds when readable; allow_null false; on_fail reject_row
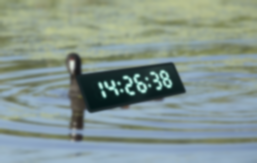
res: T14:26:38
